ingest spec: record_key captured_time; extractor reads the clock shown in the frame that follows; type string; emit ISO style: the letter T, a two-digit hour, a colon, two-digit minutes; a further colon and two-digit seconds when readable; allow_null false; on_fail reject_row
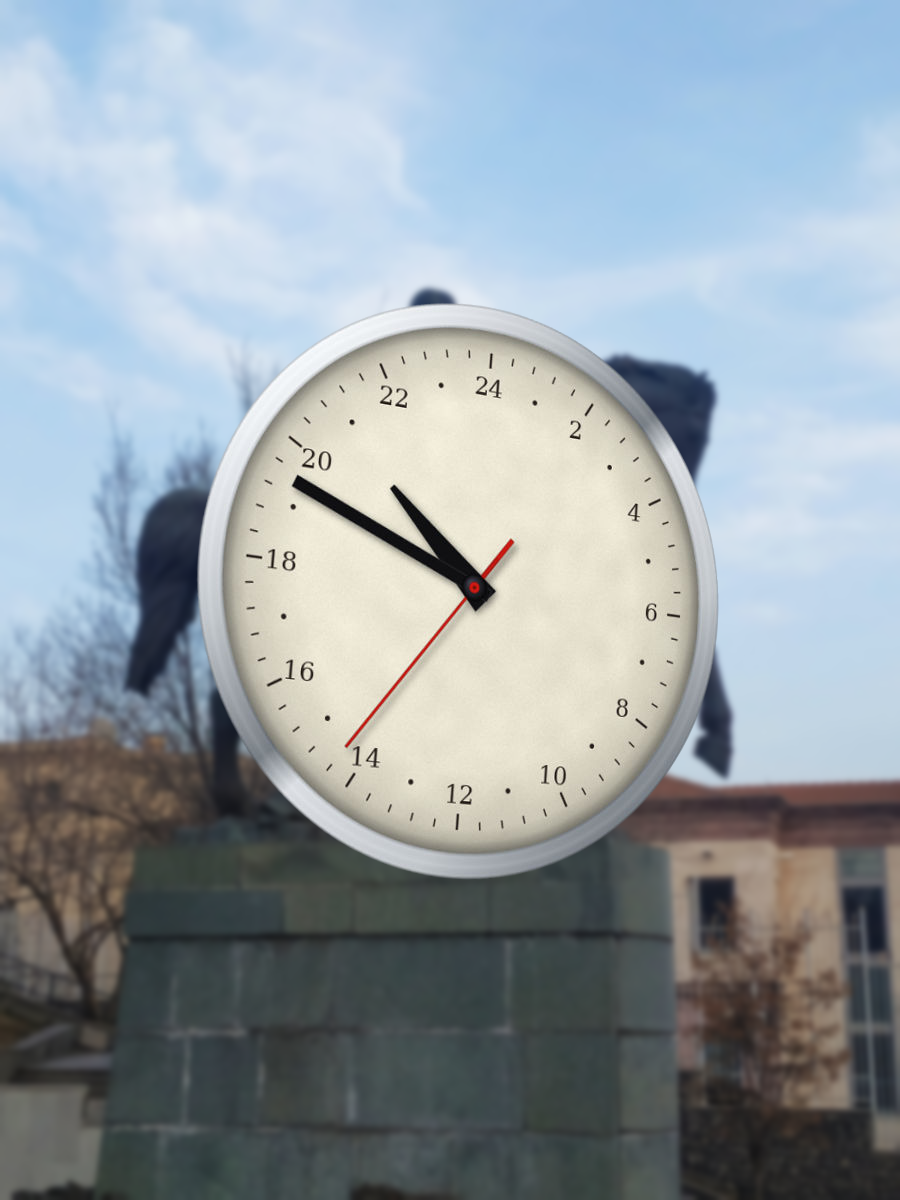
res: T20:48:36
